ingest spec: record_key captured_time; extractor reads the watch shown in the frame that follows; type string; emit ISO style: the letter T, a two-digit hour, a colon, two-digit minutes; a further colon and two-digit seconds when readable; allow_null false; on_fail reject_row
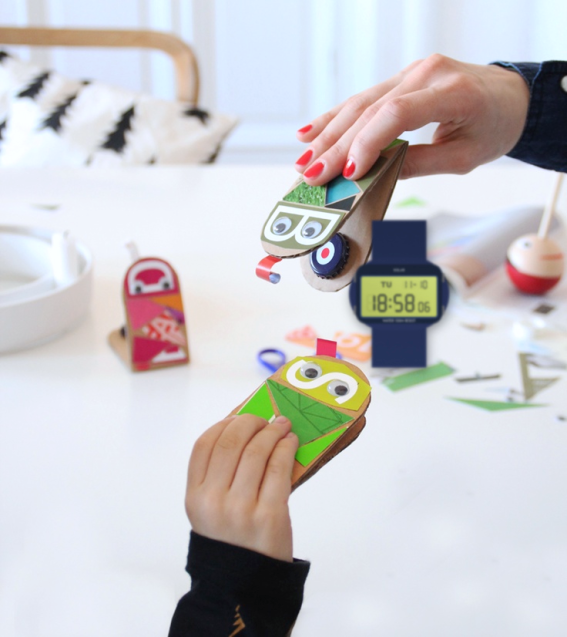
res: T18:58
